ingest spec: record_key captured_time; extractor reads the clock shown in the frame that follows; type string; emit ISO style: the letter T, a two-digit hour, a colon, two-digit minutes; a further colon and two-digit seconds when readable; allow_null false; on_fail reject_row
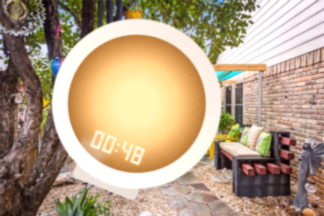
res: T00:48
